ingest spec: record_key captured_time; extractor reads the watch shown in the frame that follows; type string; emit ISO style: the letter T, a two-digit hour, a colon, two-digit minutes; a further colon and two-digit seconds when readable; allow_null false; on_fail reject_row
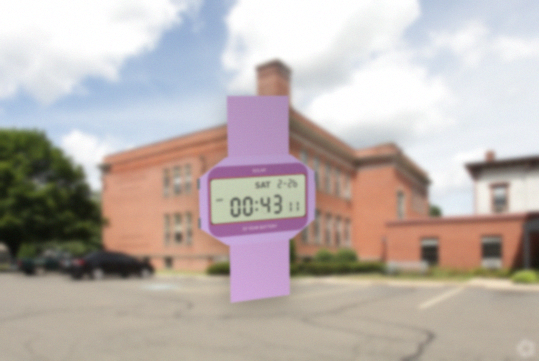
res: T00:43:11
